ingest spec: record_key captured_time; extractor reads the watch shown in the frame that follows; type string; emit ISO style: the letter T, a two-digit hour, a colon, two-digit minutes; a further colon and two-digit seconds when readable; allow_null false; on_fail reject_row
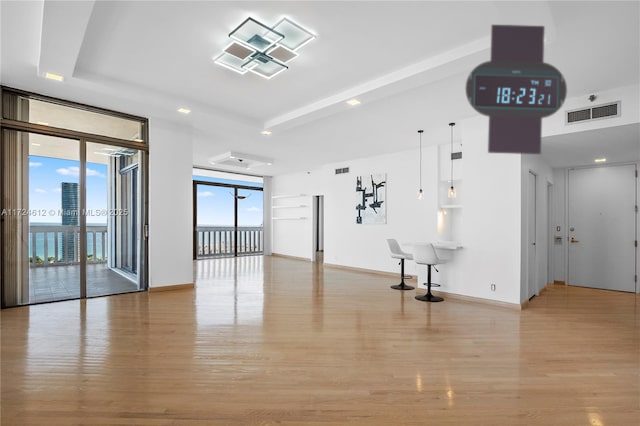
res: T18:23:21
